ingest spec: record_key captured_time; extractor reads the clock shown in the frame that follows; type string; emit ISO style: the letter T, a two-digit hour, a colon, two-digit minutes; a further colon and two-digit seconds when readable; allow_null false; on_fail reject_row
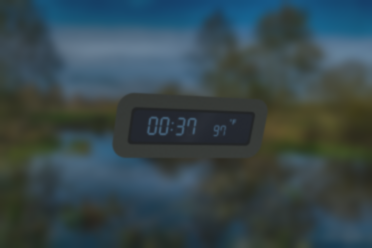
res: T00:37
